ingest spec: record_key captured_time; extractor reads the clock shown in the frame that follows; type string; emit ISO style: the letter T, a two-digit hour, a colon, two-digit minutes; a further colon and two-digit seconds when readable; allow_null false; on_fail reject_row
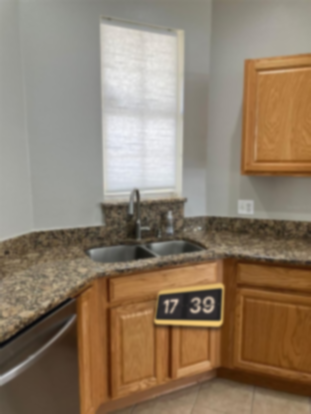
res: T17:39
